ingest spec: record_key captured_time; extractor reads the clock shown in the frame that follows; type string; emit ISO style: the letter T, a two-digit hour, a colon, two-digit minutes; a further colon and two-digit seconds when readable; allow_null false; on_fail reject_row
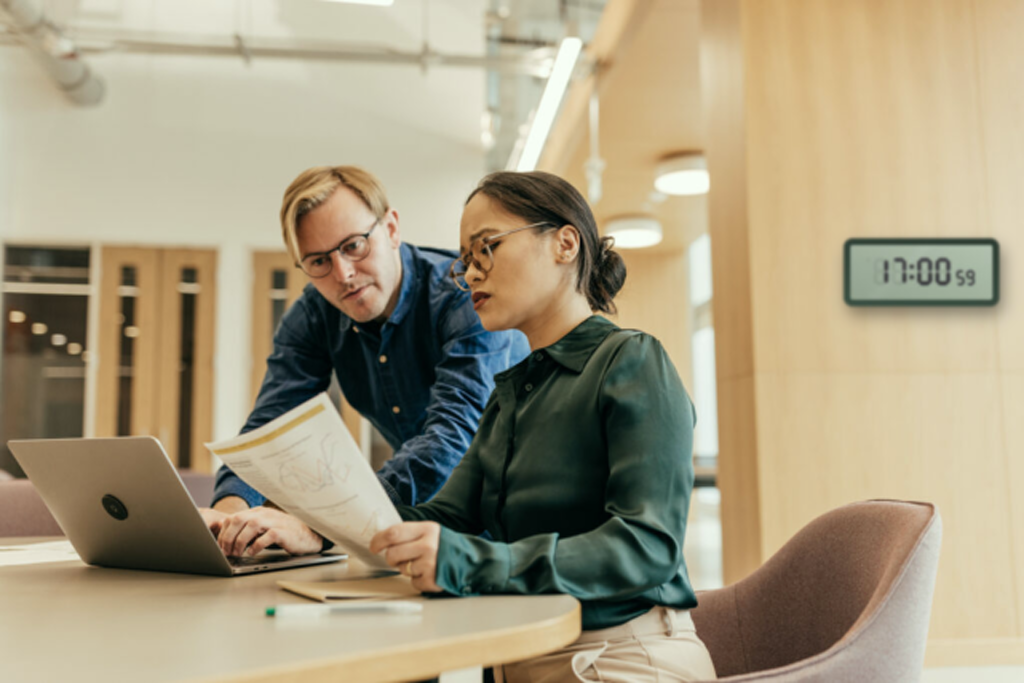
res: T17:00
